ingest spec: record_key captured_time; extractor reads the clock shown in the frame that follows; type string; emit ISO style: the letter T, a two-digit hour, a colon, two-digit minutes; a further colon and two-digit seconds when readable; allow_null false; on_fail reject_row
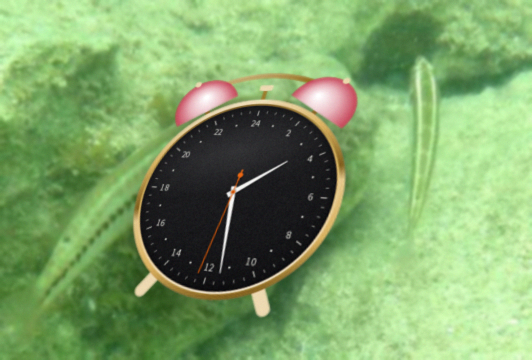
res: T03:28:31
